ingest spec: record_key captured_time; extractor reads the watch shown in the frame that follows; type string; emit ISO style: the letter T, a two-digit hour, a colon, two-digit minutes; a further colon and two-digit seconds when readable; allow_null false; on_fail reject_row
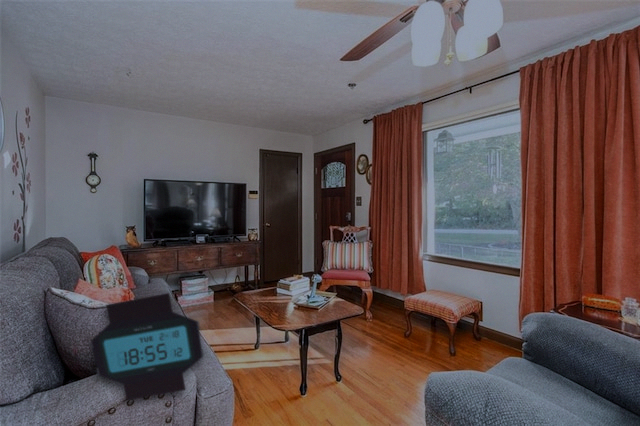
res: T18:55
